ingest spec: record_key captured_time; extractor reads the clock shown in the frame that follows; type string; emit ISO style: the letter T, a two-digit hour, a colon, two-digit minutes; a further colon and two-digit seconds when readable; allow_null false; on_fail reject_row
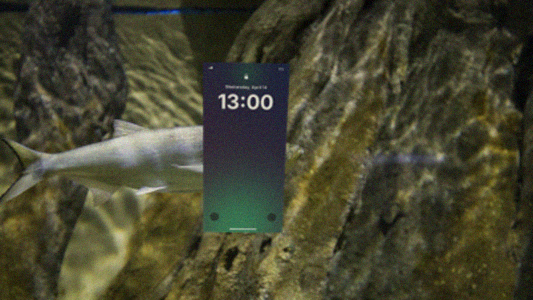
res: T13:00
